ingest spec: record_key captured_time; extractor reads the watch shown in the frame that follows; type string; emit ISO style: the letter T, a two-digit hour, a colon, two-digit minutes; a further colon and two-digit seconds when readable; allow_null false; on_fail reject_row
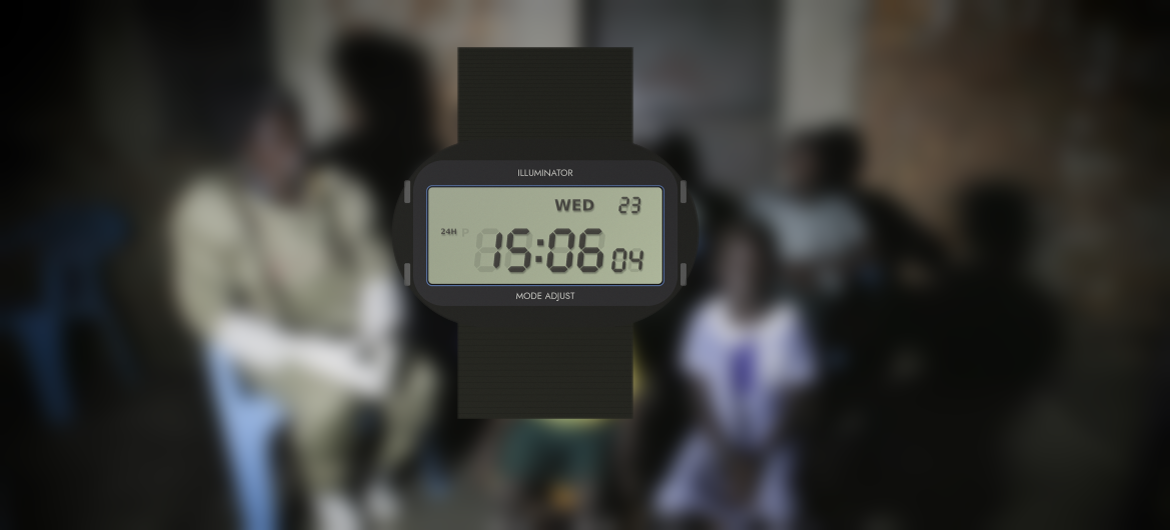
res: T15:06:04
